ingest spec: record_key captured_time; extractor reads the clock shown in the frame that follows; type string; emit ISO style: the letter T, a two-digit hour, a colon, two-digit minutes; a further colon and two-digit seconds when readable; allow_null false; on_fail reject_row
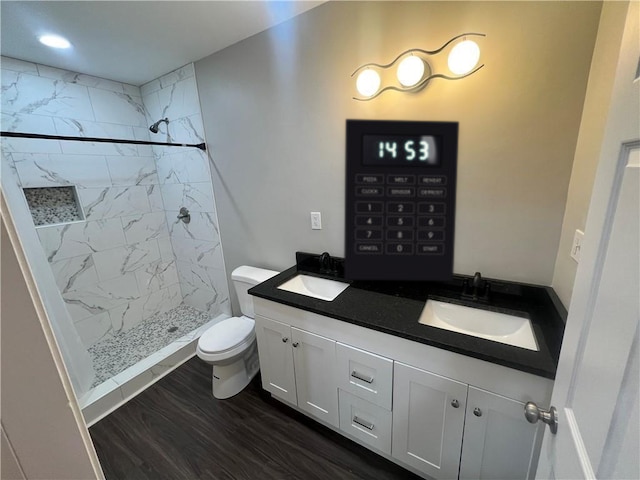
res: T14:53
